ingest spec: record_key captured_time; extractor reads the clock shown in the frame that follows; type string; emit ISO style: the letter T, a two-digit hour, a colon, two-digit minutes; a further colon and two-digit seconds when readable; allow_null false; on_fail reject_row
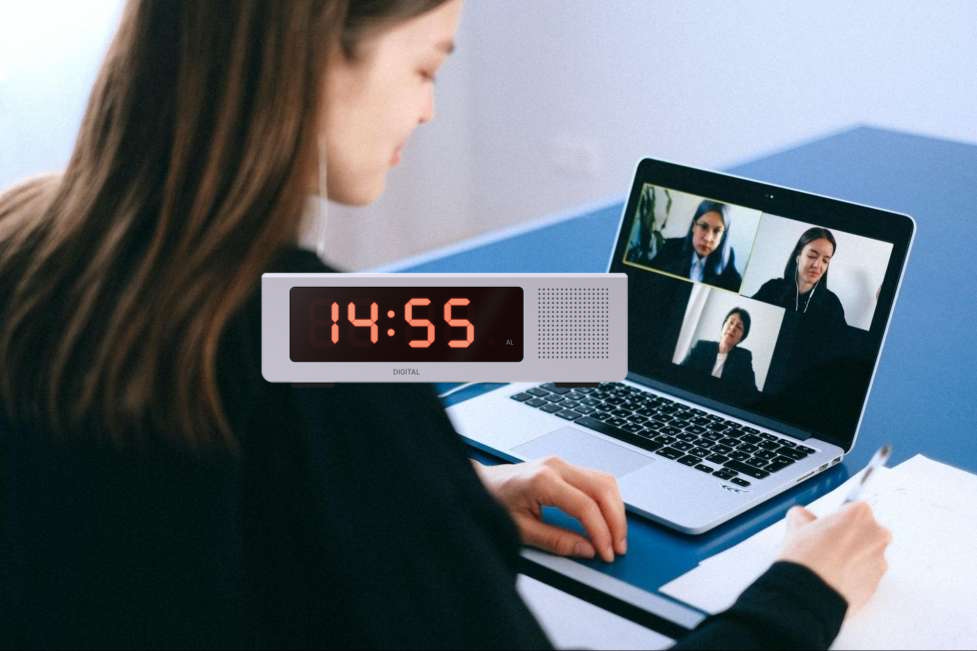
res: T14:55
